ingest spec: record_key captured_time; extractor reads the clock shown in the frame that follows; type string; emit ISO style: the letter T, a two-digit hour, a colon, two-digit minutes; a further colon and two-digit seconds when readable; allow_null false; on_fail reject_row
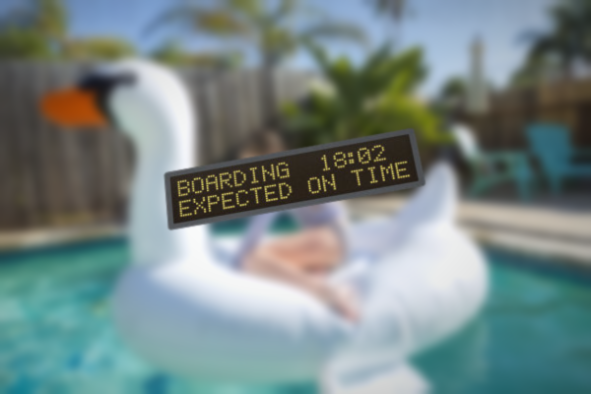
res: T18:02
